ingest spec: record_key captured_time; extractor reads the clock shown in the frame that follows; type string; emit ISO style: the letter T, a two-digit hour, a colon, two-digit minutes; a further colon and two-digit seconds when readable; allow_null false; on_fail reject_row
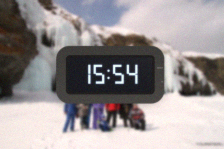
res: T15:54
